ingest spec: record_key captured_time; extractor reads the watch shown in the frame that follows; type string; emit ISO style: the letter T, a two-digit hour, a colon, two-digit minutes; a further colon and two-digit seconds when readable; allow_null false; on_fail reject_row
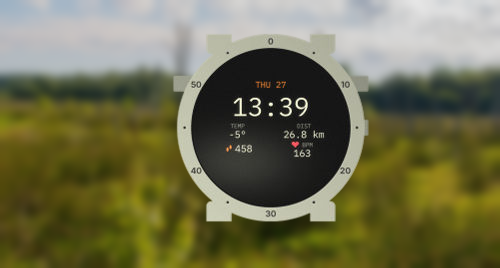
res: T13:39
